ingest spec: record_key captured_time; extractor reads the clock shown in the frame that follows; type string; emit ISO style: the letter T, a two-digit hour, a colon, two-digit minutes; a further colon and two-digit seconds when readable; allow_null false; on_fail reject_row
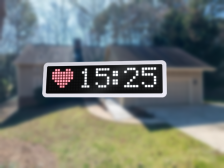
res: T15:25
